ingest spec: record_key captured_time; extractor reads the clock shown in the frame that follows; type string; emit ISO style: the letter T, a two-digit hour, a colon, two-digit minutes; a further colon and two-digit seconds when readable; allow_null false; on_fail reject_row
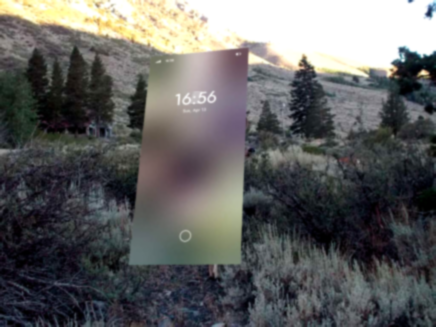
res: T16:56
